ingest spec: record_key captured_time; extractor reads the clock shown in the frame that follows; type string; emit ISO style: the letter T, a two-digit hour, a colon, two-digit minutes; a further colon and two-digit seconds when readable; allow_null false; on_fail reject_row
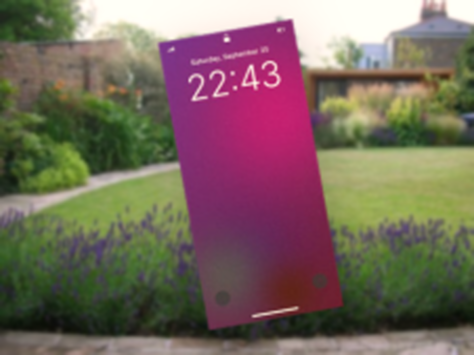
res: T22:43
